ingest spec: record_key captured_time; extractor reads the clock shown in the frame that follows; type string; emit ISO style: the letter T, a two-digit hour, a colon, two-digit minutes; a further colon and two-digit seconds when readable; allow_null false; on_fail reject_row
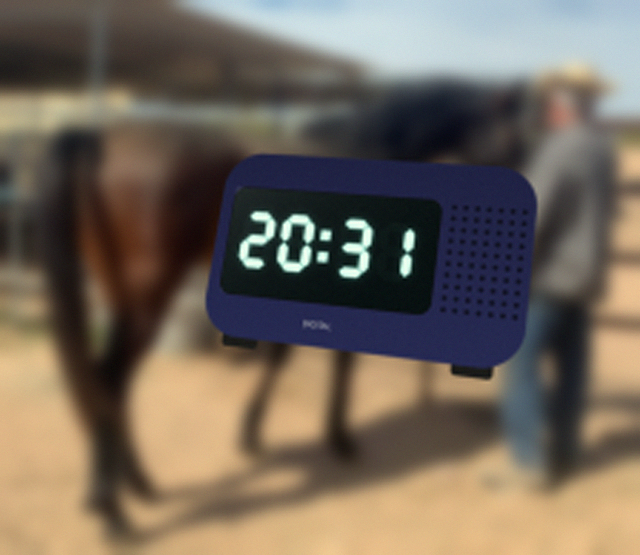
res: T20:31
